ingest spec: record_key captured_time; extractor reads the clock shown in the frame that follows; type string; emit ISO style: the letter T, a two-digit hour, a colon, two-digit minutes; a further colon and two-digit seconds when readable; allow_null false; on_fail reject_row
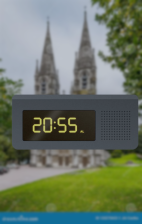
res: T20:55
